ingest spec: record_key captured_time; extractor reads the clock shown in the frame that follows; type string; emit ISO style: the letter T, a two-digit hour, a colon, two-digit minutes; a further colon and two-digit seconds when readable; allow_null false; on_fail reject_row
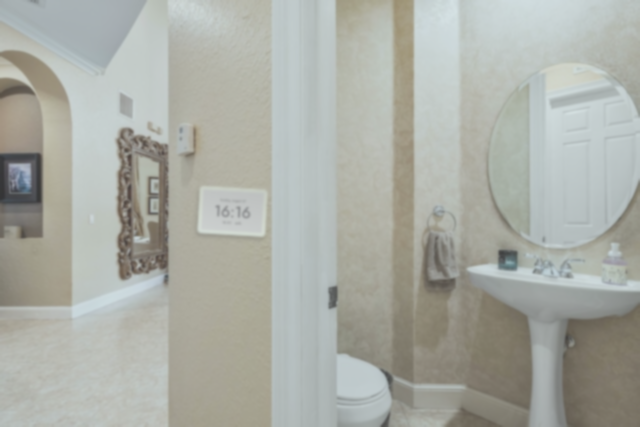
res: T16:16
